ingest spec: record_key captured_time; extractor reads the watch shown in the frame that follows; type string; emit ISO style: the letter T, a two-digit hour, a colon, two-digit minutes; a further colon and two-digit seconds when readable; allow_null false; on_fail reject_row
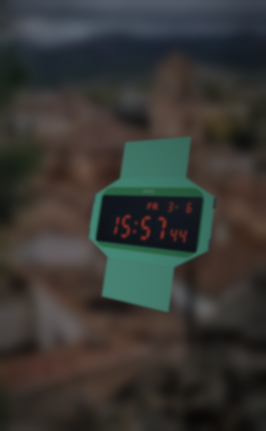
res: T15:57:44
